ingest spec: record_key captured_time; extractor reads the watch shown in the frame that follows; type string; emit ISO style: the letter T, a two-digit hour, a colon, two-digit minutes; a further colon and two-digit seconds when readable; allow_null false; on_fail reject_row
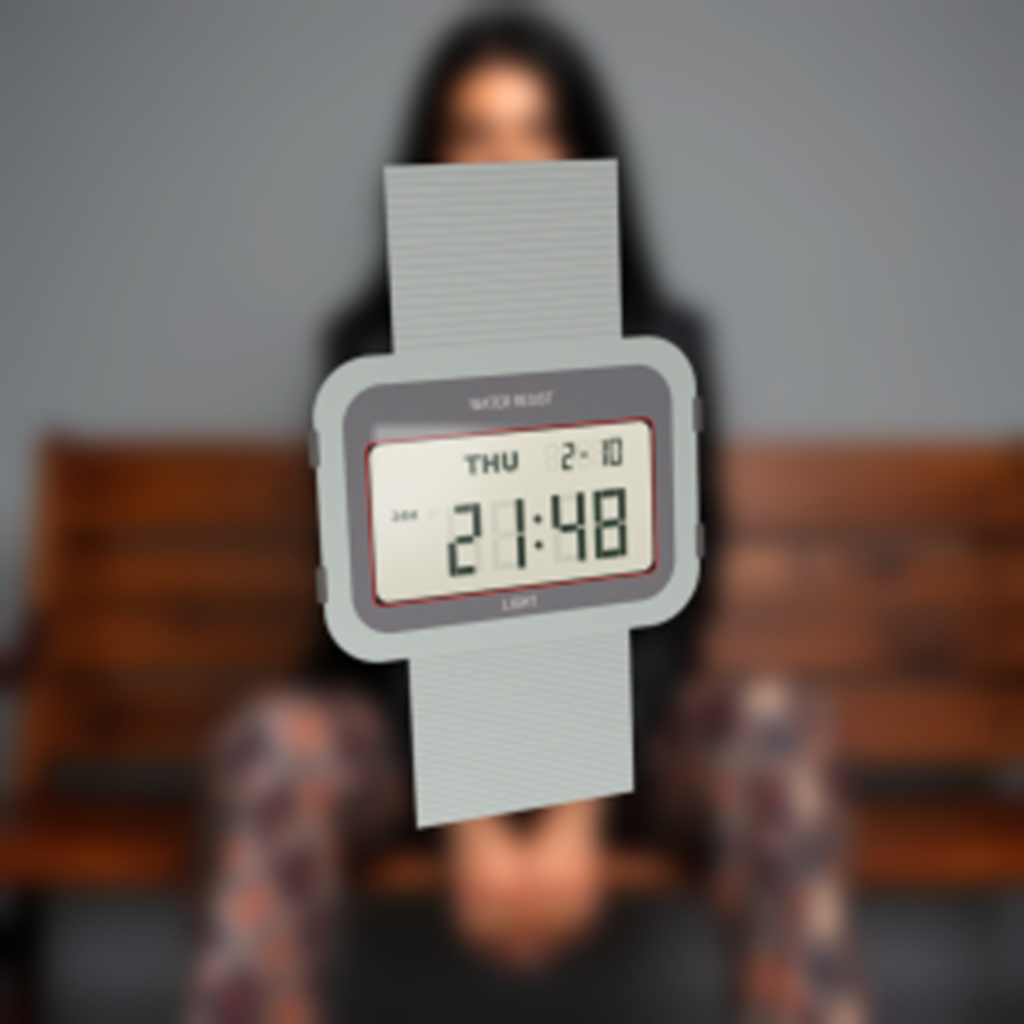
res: T21:48
